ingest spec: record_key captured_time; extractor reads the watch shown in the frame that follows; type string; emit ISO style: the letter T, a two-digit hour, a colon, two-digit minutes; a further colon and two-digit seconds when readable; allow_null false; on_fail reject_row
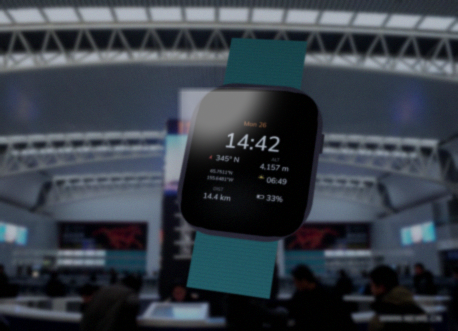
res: T14:42
